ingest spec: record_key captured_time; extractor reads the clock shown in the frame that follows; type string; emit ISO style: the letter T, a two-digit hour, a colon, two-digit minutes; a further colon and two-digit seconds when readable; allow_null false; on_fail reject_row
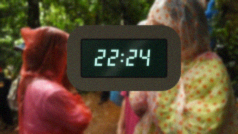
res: T22:24
